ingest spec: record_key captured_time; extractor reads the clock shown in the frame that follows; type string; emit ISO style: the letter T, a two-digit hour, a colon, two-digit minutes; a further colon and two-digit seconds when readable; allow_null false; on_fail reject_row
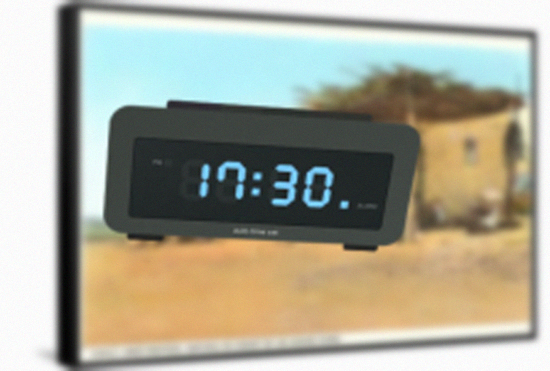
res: T17:30
